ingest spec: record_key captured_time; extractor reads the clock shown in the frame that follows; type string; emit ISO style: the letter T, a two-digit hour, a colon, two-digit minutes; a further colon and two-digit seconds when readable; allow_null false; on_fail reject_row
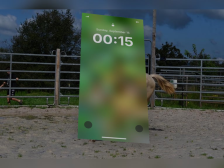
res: T00:15
